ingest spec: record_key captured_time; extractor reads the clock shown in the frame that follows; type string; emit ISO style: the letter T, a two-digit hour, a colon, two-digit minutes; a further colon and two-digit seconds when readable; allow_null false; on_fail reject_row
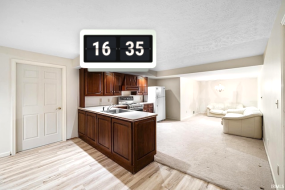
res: T16:35
